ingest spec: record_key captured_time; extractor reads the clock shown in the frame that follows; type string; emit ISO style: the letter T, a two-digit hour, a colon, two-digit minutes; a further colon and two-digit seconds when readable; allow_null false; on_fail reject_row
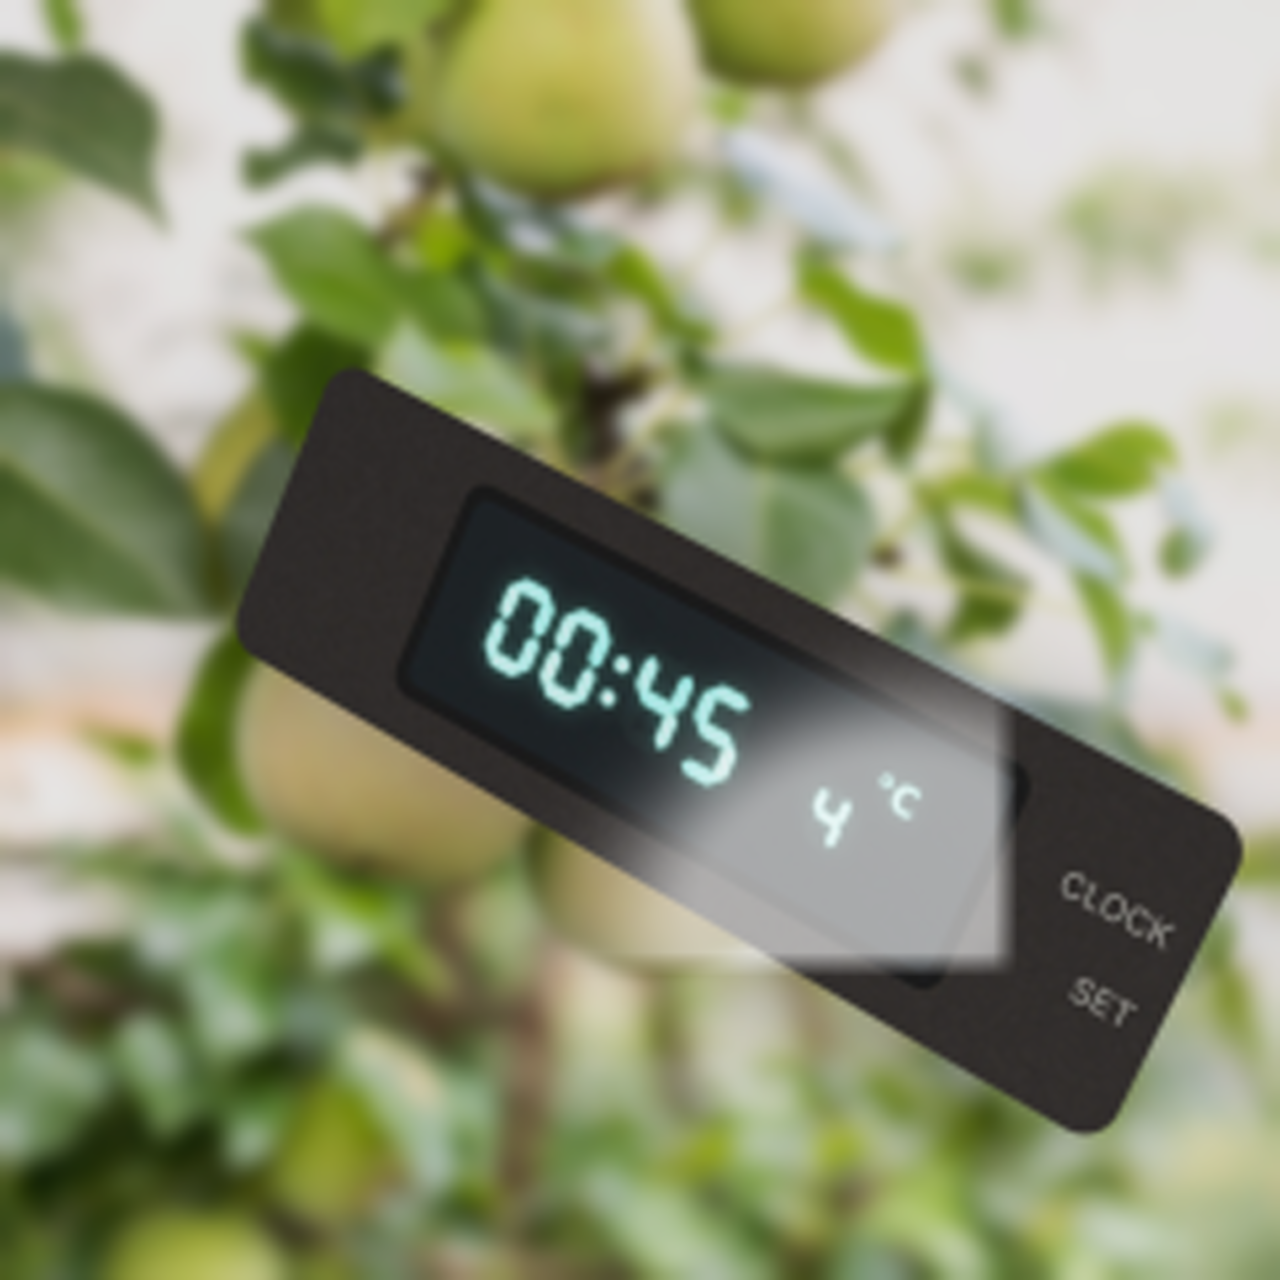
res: T00:45
